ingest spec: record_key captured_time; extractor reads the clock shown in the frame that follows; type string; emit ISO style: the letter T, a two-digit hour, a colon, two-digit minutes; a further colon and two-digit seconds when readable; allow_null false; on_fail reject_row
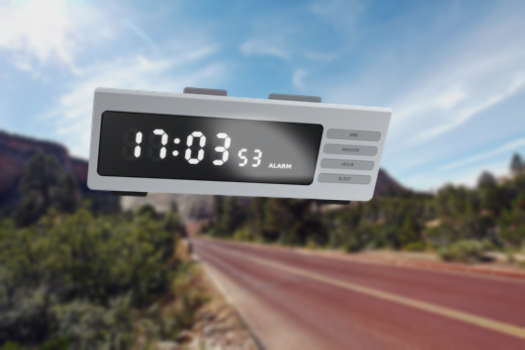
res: T17:03:53
